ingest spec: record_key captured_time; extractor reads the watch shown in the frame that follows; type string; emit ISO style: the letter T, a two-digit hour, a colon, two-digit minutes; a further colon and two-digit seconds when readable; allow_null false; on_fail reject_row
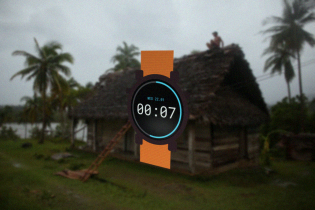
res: T00:07
